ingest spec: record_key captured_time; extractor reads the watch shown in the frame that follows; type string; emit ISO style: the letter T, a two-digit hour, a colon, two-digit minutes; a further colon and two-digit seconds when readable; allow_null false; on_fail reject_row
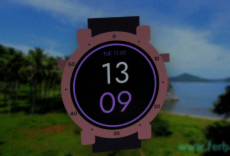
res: T13:09
